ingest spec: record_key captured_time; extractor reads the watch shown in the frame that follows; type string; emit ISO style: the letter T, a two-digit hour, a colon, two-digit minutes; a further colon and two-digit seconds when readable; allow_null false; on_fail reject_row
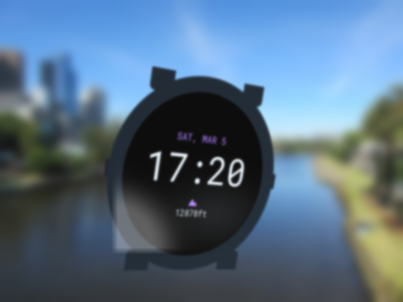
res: T17:20
